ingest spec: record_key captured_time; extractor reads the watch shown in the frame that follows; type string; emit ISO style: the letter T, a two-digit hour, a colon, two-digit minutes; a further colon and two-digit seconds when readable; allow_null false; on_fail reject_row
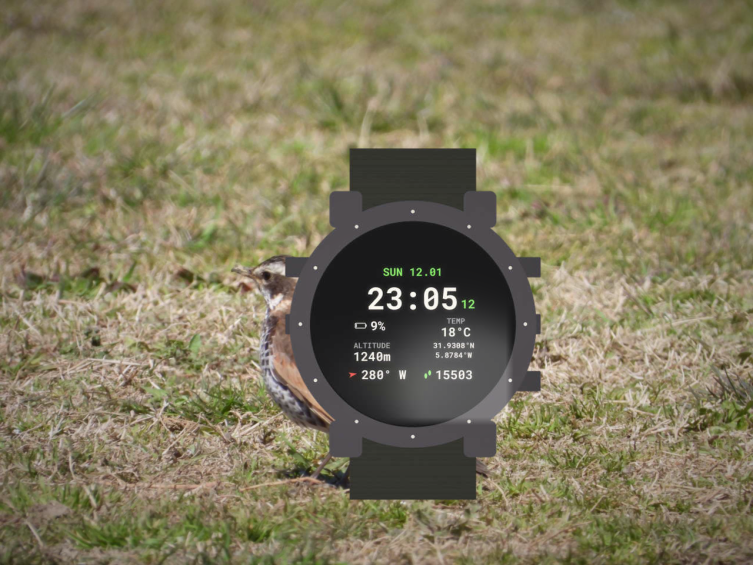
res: T23:05:12
